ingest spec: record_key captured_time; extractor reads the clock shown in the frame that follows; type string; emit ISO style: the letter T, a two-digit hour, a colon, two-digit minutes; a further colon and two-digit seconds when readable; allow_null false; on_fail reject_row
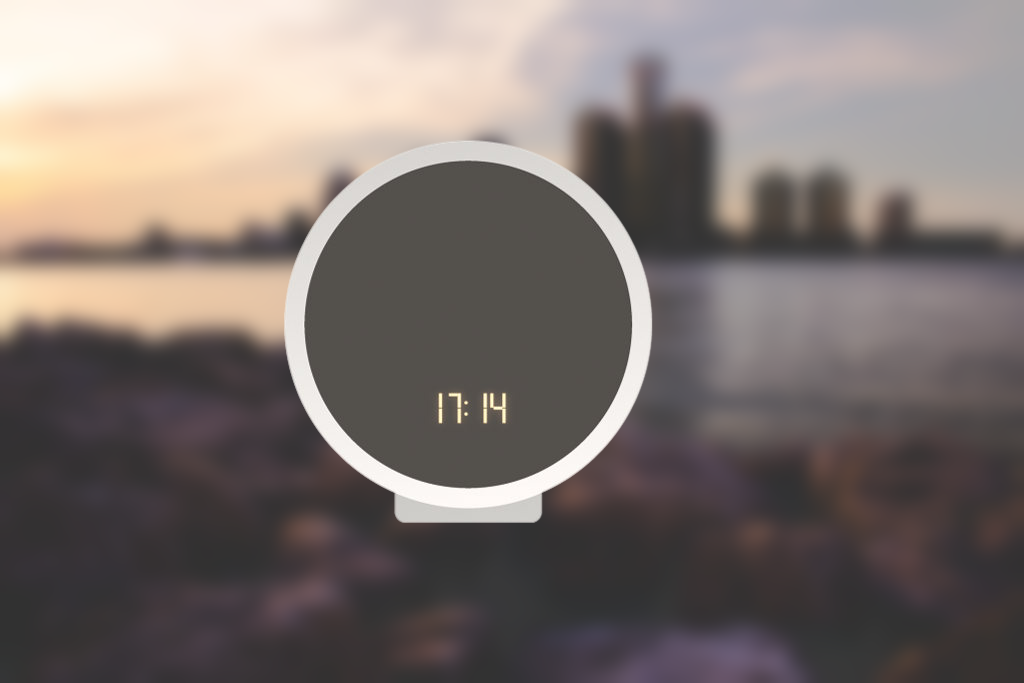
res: T17:14
